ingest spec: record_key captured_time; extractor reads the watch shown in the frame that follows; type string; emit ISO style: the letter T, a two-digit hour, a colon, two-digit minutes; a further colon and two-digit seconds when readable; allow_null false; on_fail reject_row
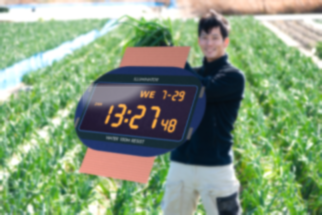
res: T13:27:48
